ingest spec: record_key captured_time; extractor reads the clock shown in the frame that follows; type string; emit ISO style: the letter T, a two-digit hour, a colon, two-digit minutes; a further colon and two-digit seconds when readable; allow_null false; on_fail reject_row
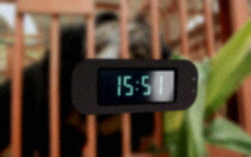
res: T15:51
